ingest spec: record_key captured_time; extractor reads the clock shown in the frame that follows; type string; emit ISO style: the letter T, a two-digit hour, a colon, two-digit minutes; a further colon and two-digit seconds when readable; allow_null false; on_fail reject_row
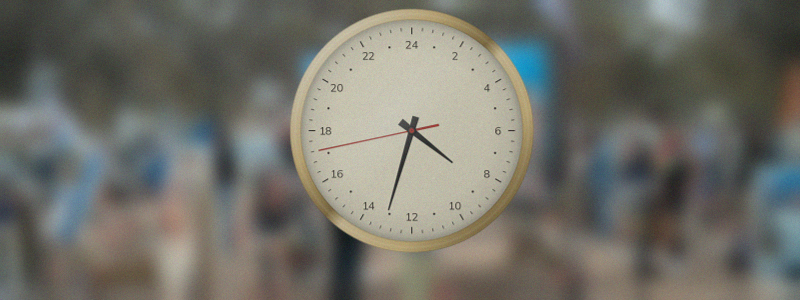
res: T08:32:43
